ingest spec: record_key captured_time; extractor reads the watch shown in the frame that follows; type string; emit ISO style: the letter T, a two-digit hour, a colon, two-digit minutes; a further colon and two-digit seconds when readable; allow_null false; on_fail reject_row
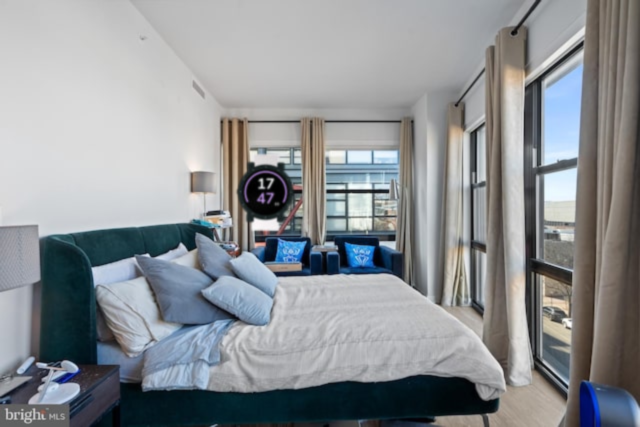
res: T17:47
